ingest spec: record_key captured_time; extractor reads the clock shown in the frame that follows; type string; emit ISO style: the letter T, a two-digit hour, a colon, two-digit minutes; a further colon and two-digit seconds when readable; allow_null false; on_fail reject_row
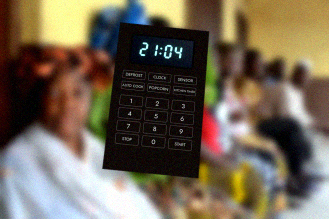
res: T21:04
